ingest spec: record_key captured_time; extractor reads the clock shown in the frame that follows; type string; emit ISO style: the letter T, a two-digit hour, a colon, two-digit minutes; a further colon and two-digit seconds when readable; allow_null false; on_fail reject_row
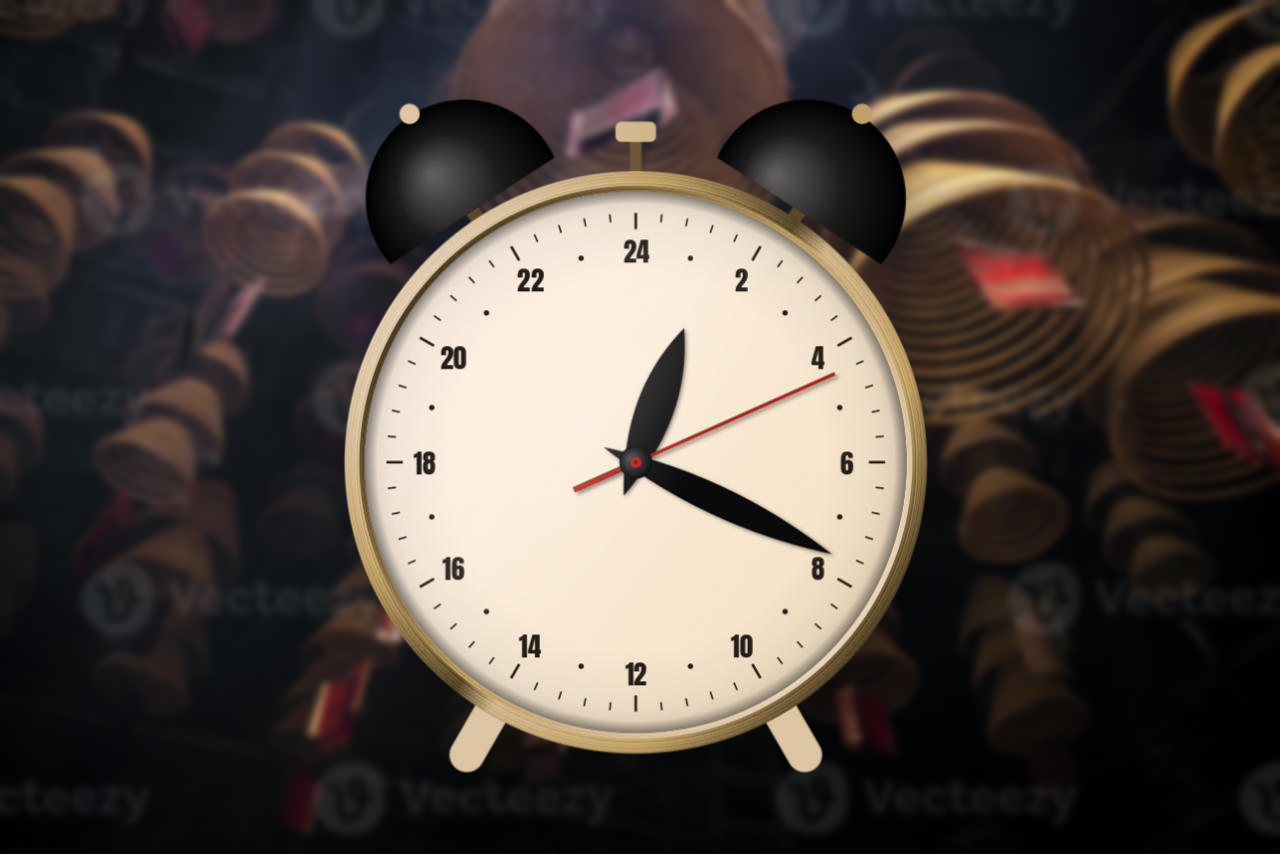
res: T01:19:11
